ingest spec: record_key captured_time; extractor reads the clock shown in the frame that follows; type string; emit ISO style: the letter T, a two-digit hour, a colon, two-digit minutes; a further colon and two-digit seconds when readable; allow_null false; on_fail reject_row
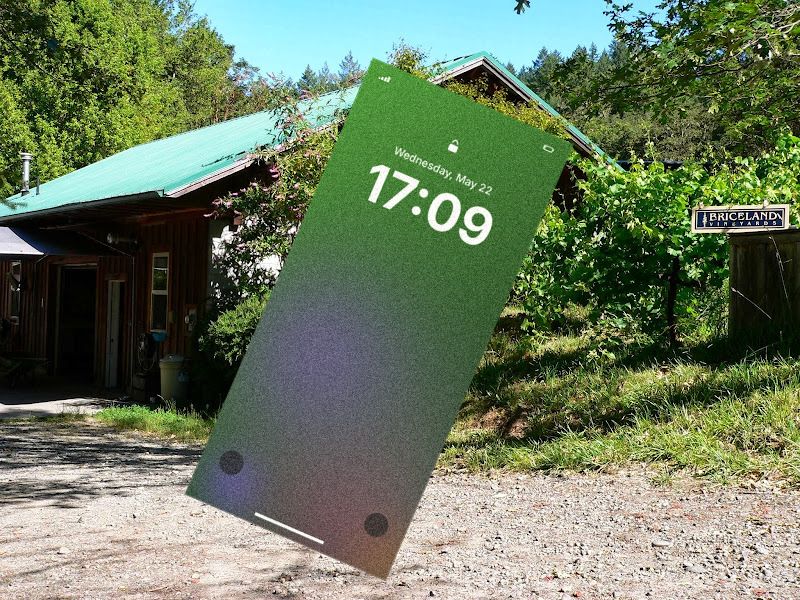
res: T17:09
